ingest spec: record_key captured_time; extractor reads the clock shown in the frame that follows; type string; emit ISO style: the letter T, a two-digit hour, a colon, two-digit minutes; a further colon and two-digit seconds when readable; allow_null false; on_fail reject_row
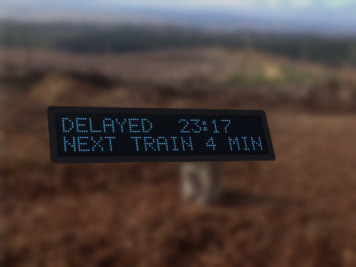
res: T23:17
